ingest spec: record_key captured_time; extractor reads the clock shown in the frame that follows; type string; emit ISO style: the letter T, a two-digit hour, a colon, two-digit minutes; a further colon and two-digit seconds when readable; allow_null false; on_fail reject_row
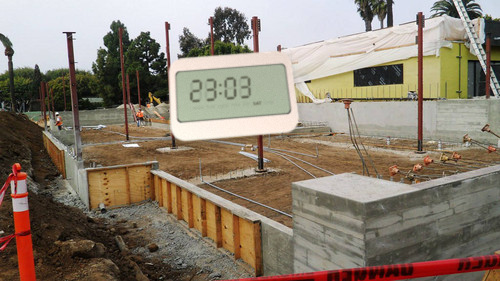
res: T23:03
